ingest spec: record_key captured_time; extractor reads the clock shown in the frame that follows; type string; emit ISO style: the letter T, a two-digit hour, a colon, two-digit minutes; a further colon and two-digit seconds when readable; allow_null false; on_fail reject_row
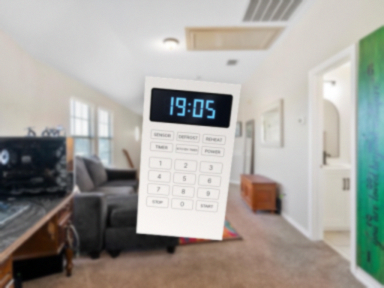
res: T19:05
